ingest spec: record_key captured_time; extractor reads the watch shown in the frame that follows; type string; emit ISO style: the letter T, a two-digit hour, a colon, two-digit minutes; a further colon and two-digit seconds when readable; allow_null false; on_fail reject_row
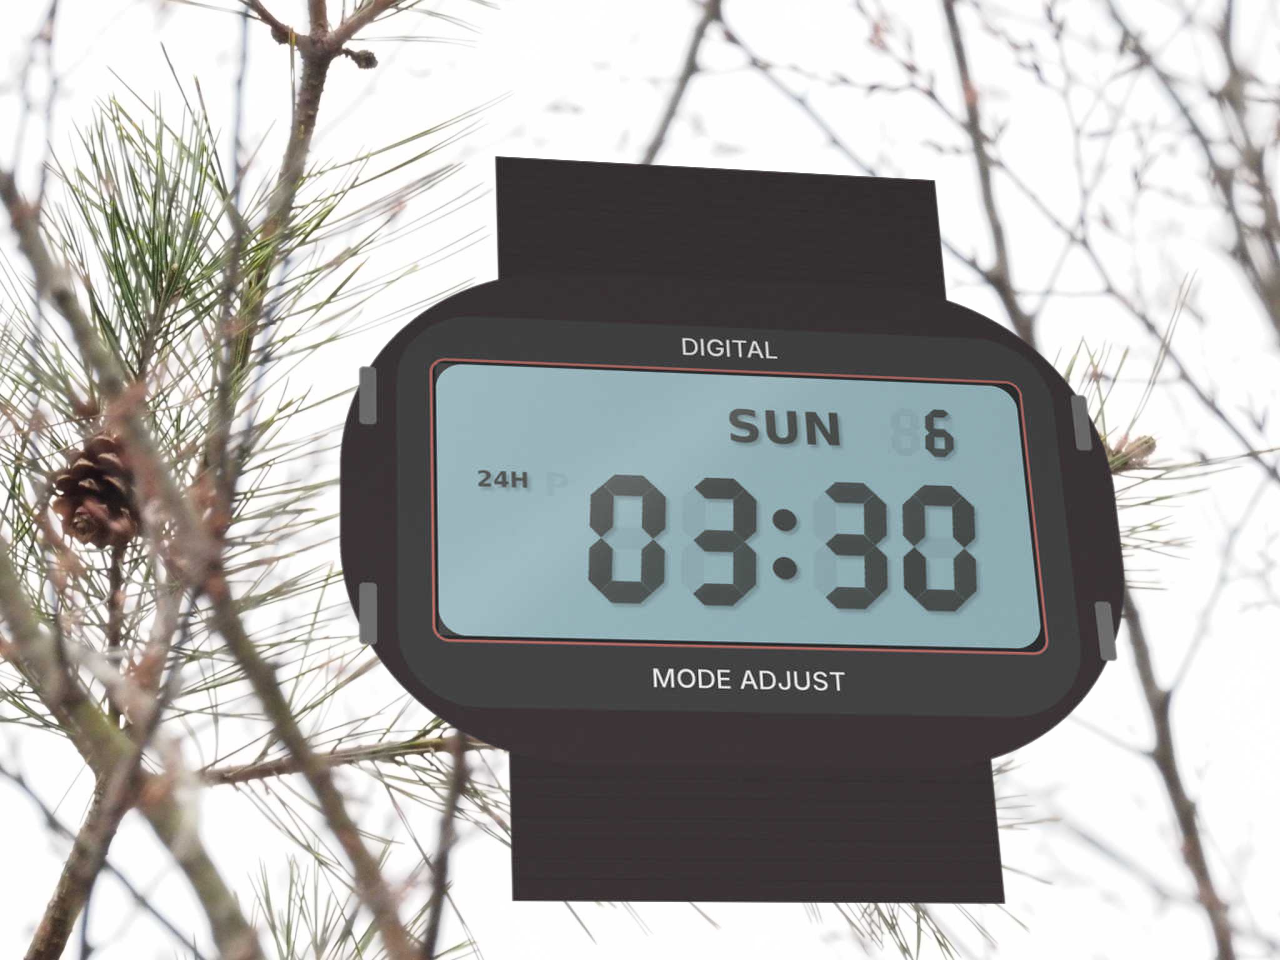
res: T03:30
